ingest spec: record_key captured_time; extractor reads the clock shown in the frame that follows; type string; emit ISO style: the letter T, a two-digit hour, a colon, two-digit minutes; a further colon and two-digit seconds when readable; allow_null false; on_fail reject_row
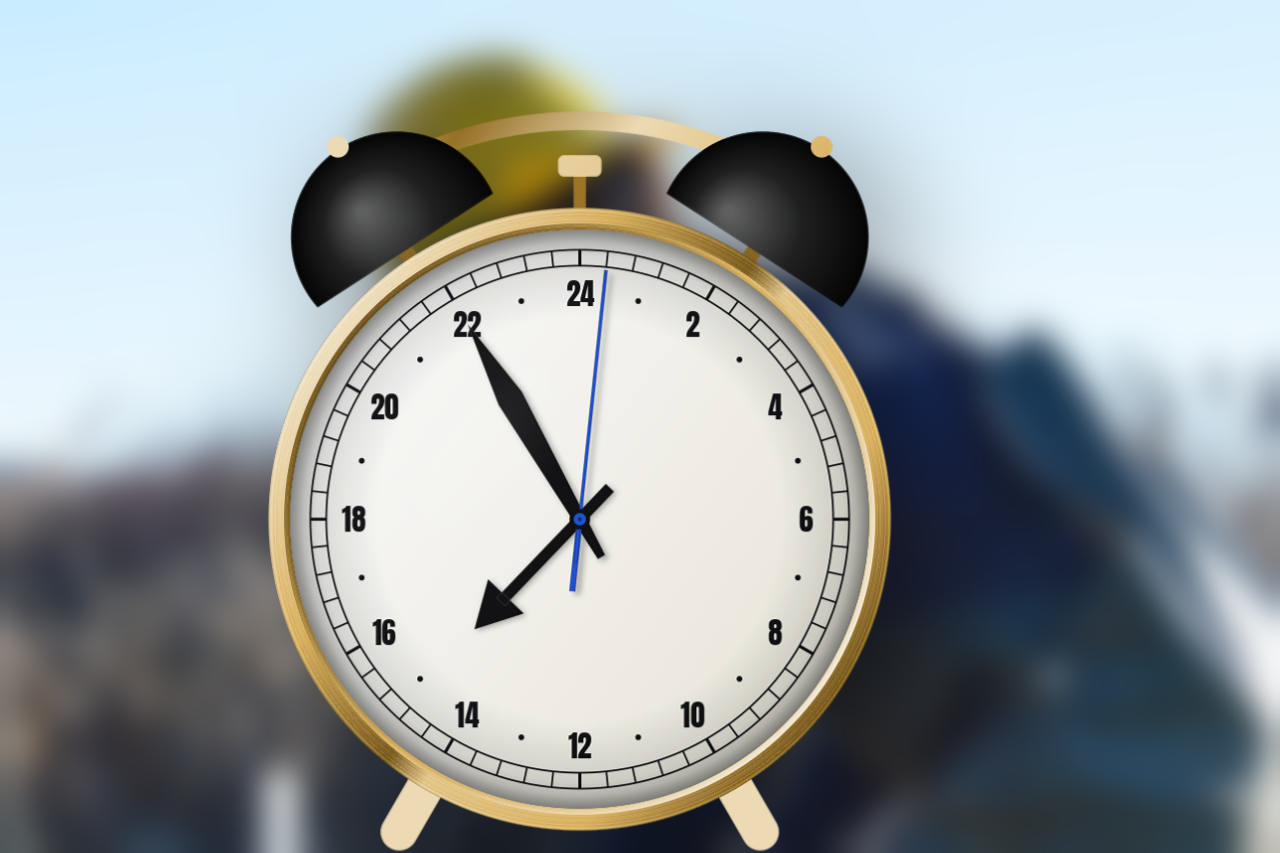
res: T14:55:01
